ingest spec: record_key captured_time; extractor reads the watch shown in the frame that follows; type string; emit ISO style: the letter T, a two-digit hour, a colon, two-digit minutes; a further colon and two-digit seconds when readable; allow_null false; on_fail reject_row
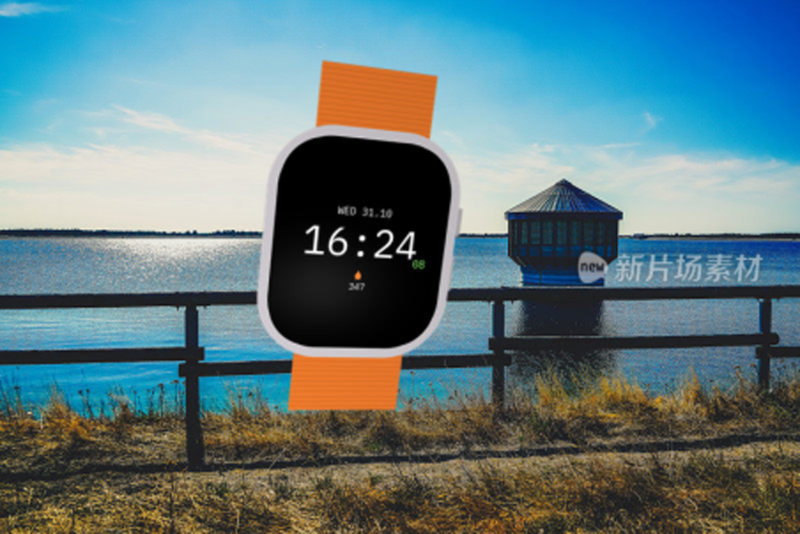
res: T16:24
